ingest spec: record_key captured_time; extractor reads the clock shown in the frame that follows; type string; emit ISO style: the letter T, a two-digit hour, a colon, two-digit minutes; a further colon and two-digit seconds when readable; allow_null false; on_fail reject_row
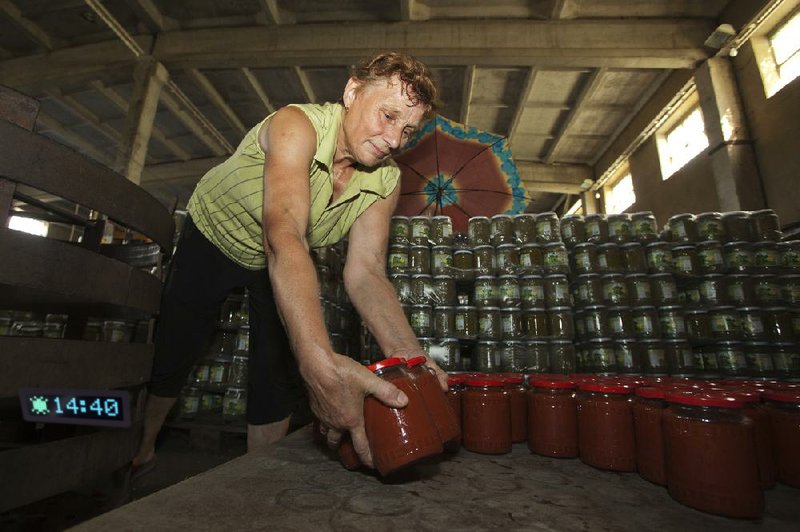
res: T14:40
